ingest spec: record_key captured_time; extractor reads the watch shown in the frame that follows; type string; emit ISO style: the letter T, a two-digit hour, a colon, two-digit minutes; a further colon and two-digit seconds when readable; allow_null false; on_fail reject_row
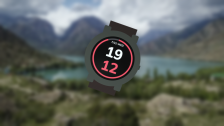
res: T19:12
